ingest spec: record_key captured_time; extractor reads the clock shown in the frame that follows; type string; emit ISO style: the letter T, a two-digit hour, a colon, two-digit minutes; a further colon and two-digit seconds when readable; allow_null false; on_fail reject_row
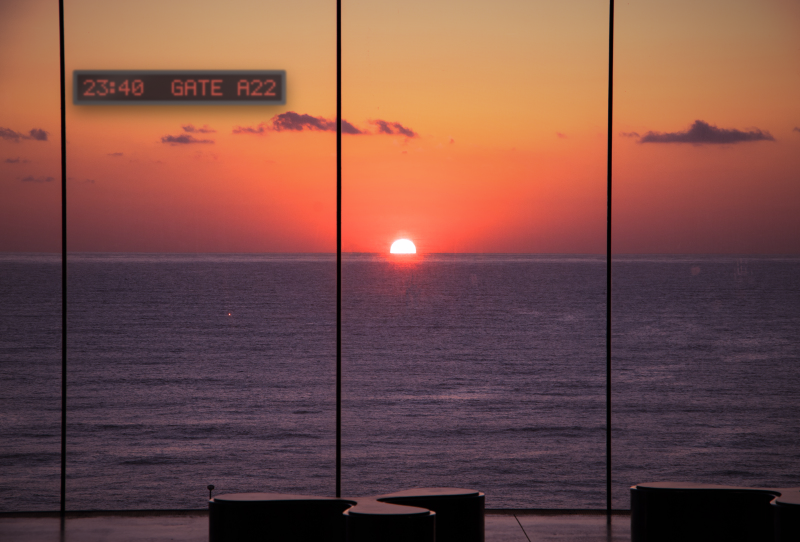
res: T23:40
